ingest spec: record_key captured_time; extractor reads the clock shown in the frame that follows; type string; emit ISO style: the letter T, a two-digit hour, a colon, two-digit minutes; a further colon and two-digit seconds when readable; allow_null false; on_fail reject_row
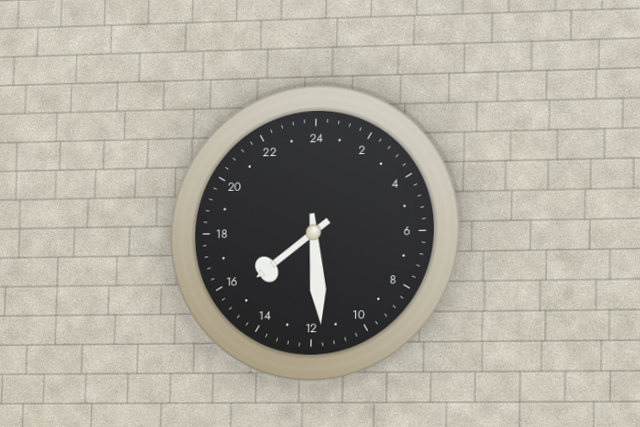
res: T15:29
